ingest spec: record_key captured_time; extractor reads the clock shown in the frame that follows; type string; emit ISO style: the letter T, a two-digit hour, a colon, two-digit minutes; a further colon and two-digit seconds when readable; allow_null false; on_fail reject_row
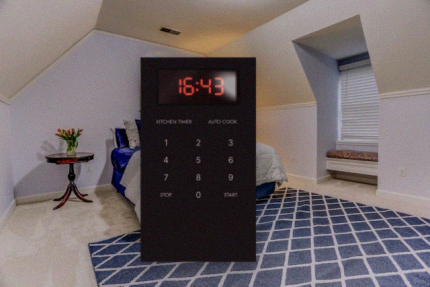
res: T16:43
